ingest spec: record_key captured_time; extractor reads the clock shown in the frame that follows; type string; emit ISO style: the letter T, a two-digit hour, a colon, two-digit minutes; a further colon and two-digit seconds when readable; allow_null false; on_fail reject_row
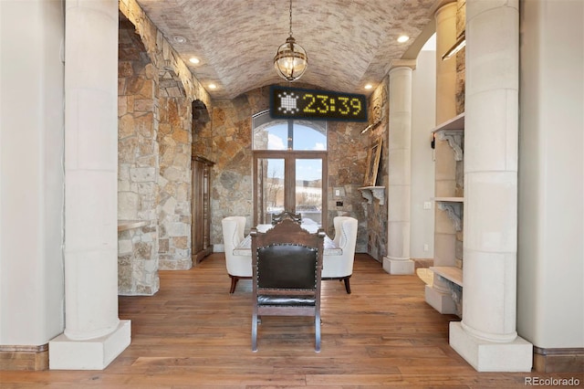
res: T23:39
